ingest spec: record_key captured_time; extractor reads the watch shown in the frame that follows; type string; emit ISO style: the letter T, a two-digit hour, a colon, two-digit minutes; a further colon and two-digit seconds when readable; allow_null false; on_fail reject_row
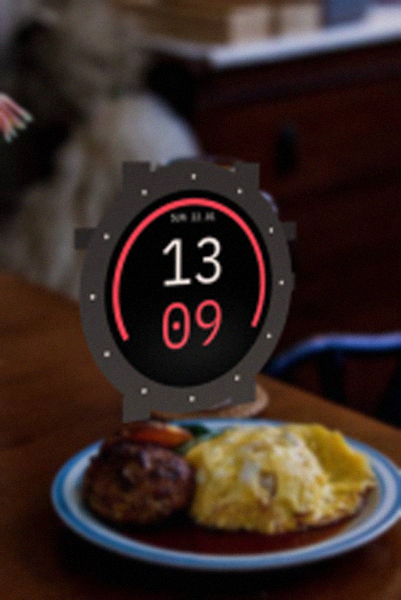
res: T13:09
